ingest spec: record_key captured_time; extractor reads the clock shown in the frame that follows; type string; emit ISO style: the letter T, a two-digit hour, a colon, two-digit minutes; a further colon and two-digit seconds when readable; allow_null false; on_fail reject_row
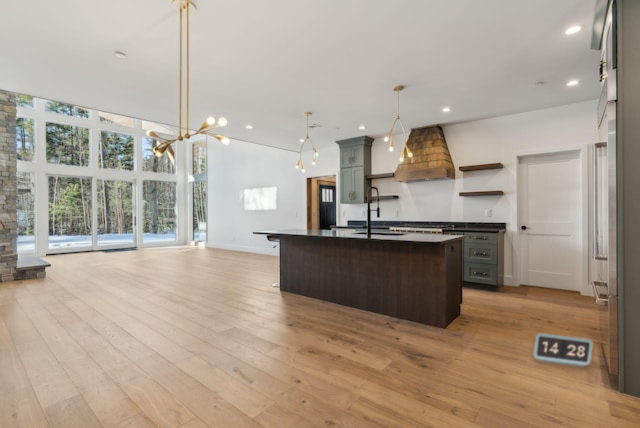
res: T14:28
